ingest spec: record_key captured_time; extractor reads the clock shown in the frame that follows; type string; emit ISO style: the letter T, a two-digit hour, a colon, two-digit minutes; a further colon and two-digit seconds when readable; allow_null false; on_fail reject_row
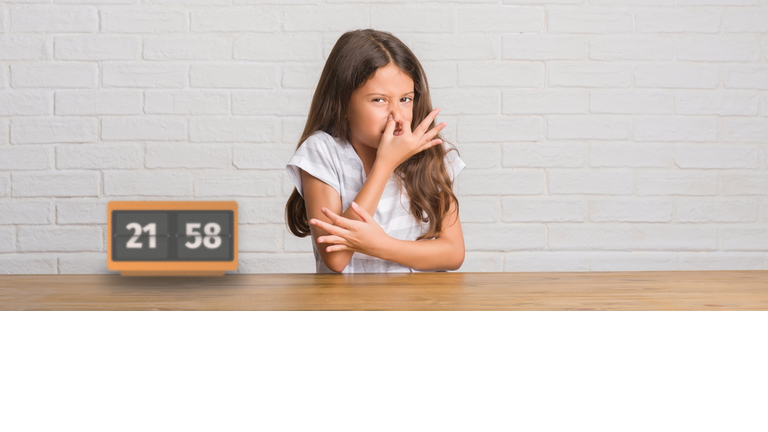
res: T21:58
